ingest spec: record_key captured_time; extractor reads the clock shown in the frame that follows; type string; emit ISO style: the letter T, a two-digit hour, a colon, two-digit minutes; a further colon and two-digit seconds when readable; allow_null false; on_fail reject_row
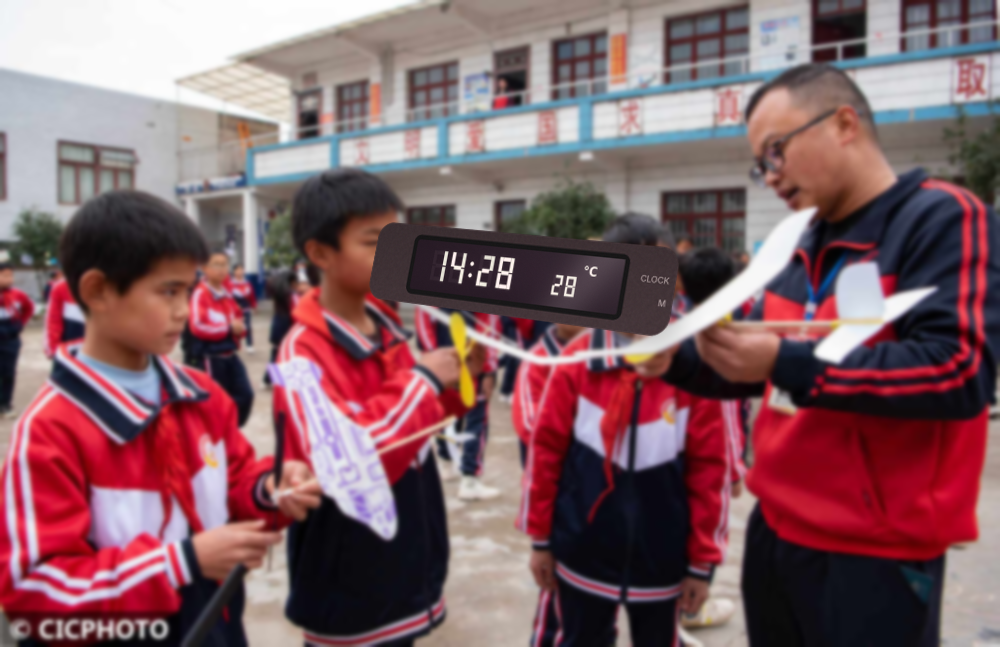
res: T14:28
